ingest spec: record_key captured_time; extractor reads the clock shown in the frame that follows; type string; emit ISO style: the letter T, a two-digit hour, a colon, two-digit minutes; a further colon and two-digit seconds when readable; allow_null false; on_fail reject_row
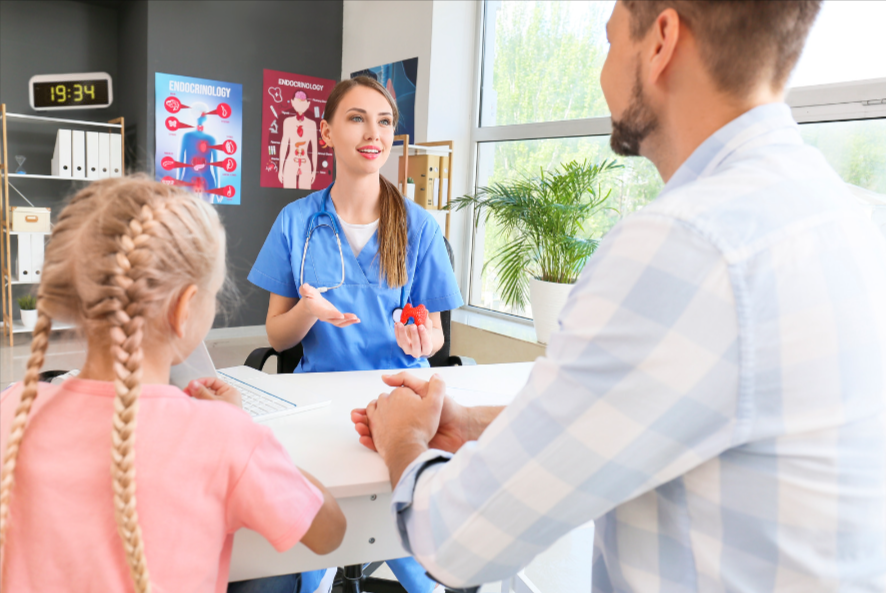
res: T19:34
